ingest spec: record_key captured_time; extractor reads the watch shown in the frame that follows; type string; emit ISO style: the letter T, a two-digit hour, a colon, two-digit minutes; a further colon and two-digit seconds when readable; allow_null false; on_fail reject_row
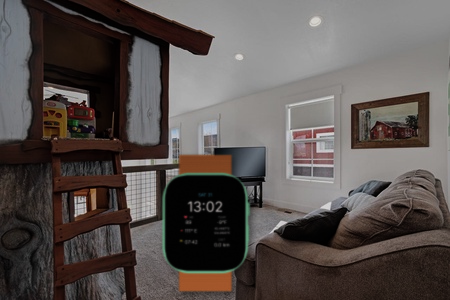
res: T13:02
